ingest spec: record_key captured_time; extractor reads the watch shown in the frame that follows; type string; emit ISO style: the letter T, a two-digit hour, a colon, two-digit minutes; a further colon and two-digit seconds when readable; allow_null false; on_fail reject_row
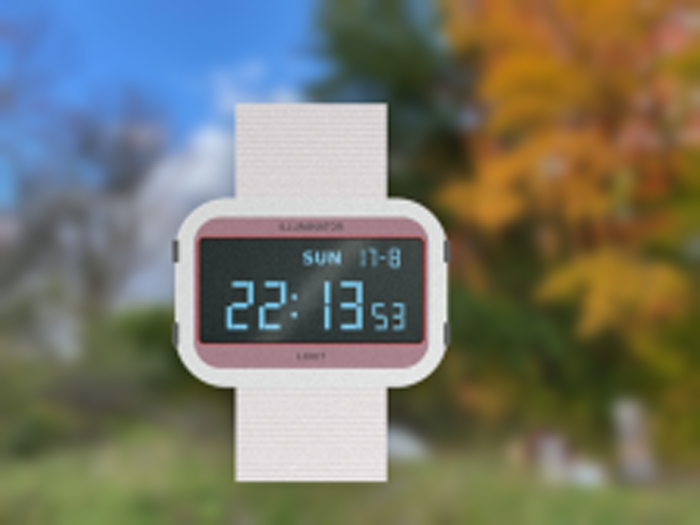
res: T22:13:53
